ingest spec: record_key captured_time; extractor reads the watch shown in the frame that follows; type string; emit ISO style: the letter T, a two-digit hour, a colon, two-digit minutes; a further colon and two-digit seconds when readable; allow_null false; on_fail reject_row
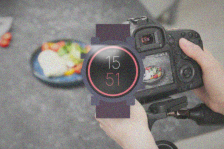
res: T15:51
